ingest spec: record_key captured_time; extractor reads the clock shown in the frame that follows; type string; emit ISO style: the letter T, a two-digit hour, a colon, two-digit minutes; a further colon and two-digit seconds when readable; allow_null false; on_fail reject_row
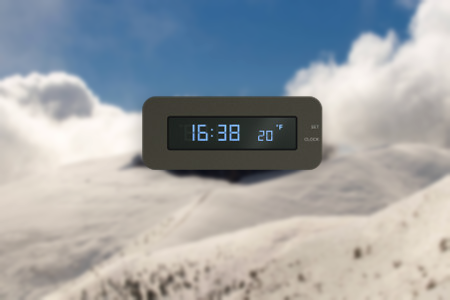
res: T16:38
